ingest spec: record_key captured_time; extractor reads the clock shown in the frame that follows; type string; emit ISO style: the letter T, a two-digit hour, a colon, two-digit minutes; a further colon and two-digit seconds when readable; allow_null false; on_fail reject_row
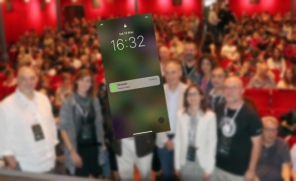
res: T16:32
